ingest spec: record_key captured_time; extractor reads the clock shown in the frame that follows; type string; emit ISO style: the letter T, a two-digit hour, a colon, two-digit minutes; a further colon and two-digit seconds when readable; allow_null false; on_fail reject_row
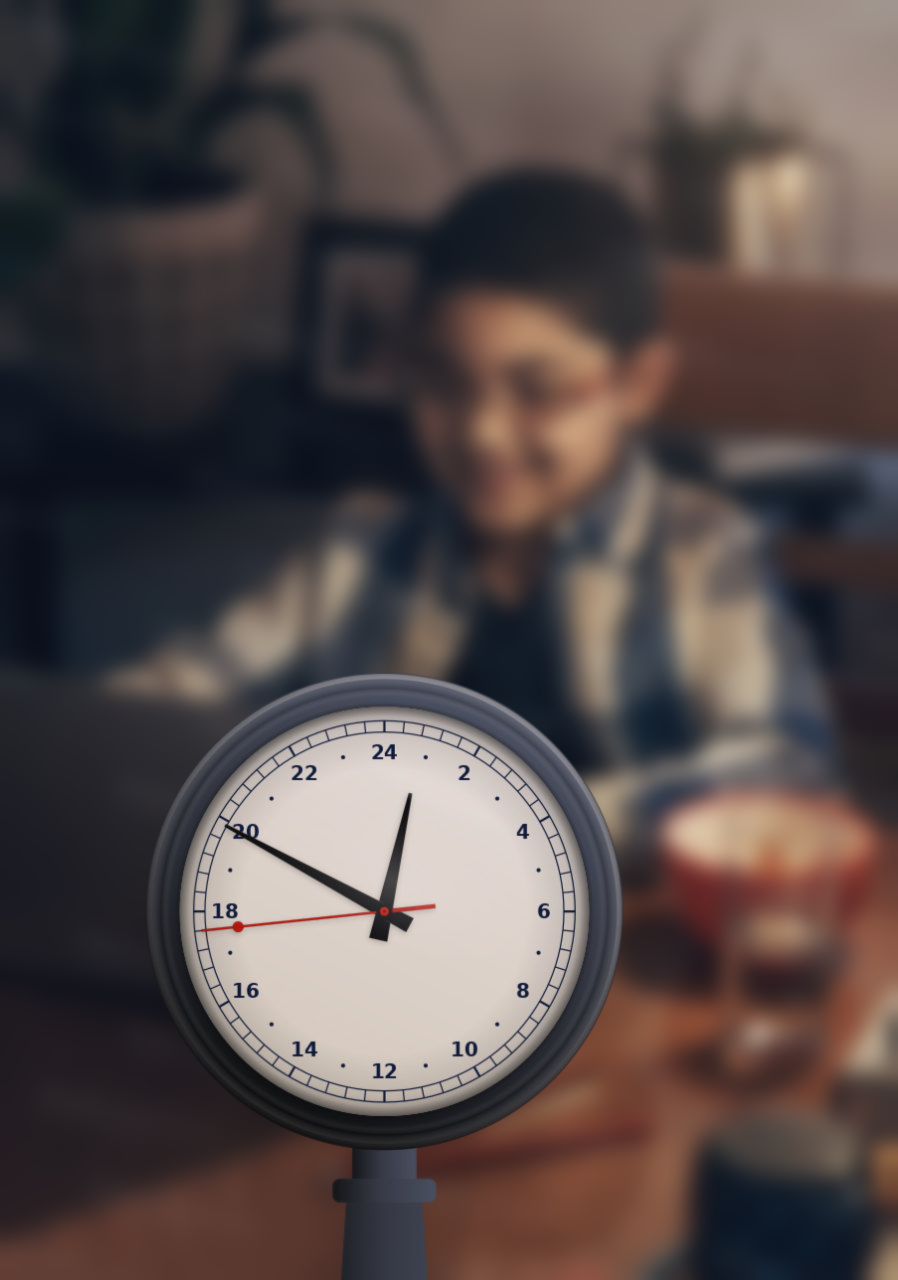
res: T00:49:44
